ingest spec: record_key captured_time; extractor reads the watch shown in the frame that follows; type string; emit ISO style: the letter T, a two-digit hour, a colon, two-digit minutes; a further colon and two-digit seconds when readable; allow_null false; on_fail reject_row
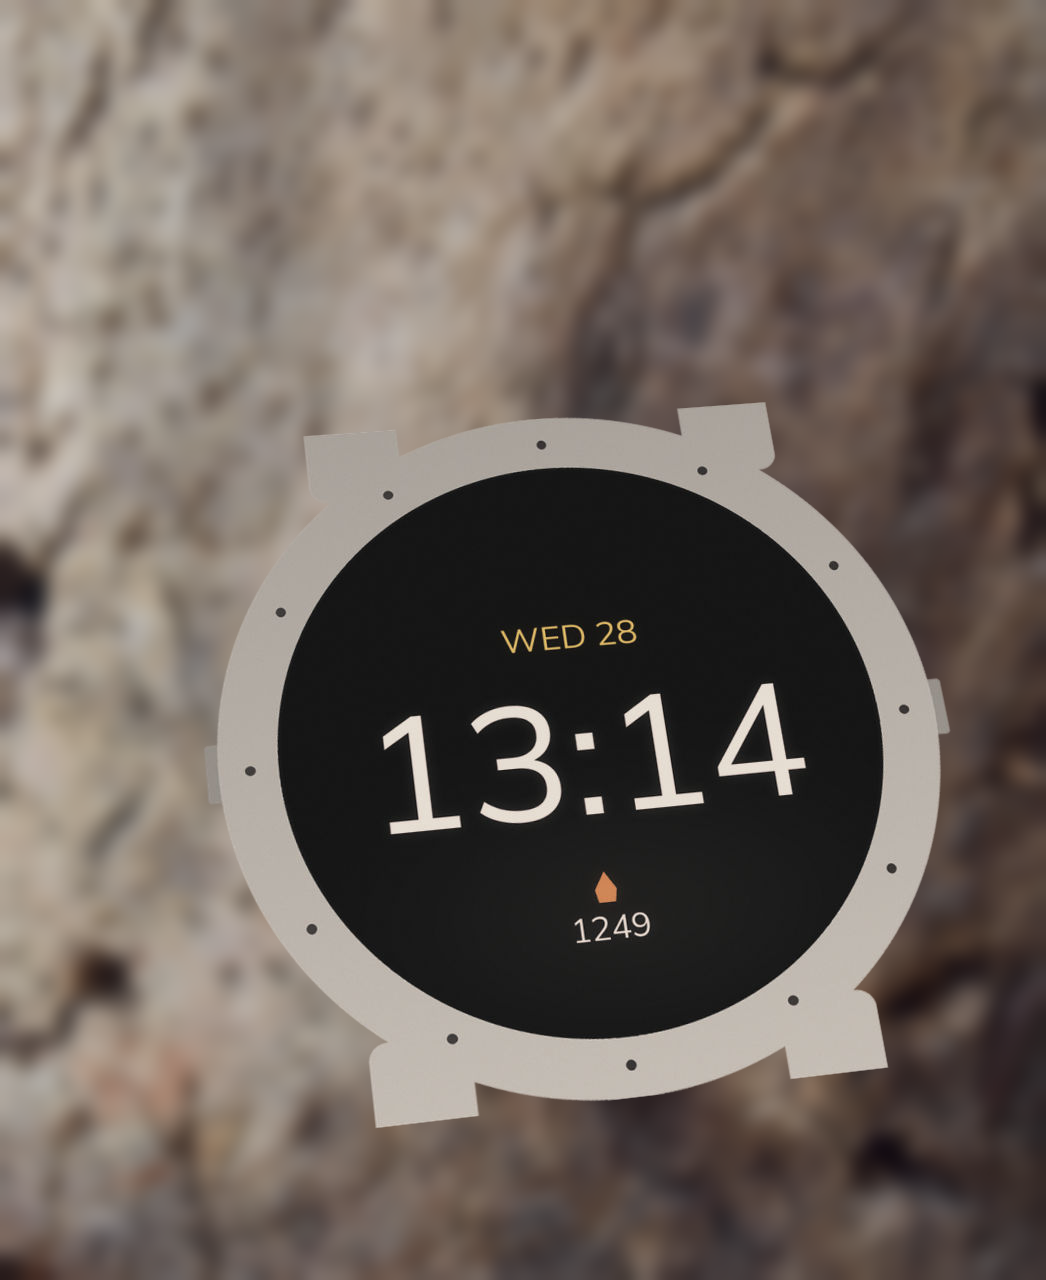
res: T13:14
